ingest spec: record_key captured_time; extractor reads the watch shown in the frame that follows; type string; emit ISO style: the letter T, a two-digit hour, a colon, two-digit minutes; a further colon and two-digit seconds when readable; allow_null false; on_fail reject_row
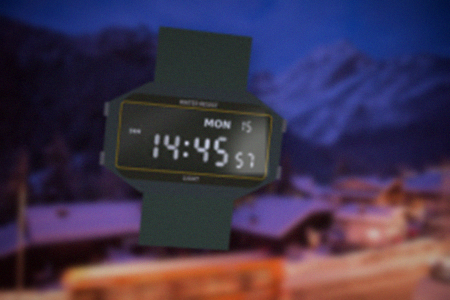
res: T14:45:57
